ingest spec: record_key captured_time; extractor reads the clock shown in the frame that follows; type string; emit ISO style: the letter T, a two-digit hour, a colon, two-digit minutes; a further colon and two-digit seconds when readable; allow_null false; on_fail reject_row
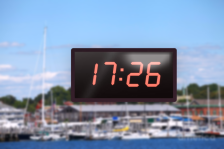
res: T17:26
